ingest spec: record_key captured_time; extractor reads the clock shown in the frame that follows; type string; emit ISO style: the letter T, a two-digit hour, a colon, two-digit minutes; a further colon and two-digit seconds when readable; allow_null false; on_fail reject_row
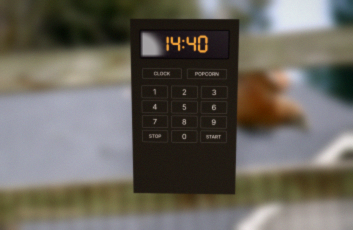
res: T14:40
